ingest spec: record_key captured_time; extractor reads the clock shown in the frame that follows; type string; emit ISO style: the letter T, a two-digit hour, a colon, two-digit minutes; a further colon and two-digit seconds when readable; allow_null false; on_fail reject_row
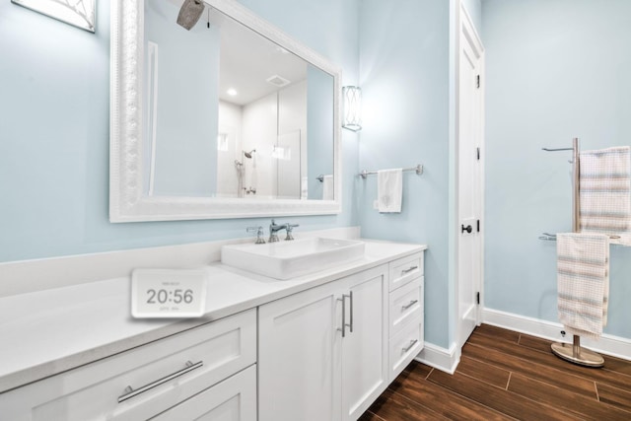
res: T20:56
